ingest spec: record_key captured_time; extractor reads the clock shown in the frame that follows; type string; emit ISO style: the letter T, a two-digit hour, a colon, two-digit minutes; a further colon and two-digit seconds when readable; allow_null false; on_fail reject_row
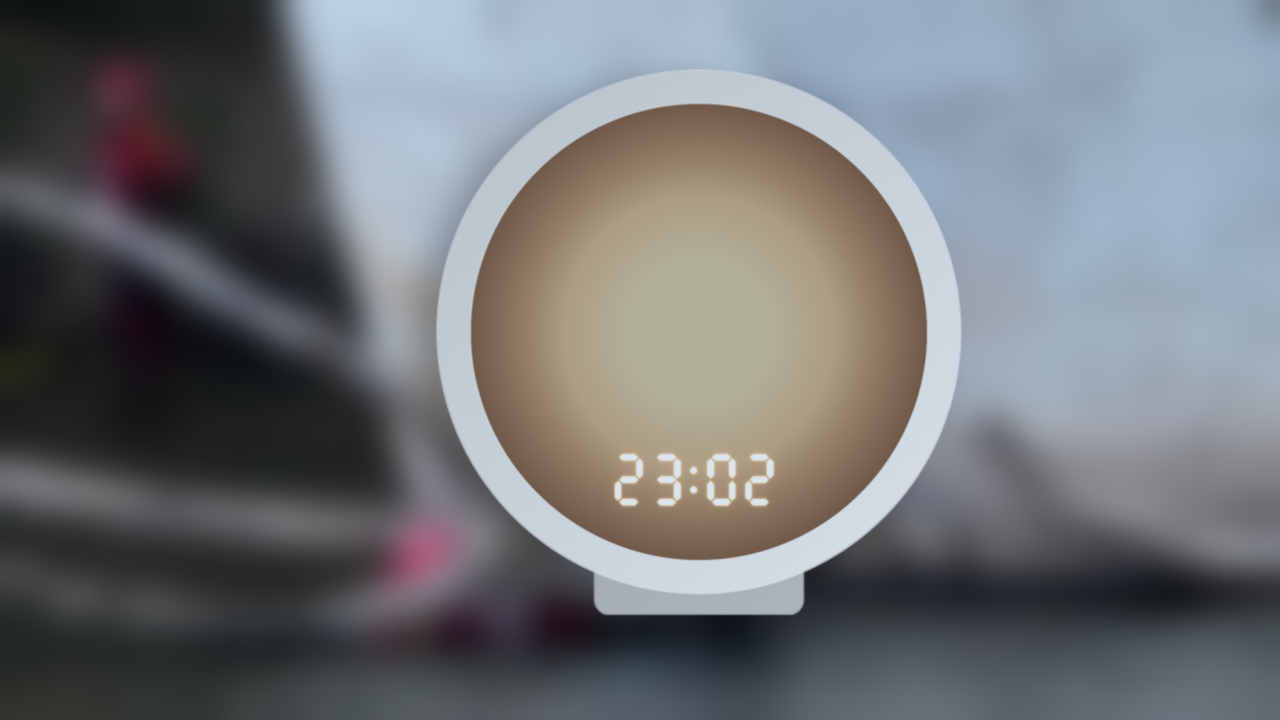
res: T23:02
